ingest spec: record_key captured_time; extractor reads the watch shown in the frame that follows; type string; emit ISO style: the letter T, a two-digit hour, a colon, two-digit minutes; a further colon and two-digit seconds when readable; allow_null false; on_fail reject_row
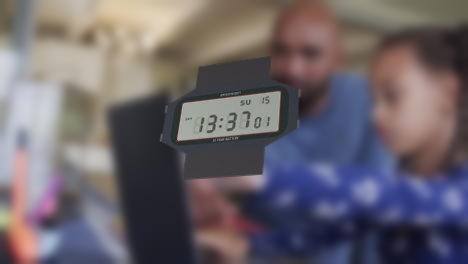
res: T13:37:01
